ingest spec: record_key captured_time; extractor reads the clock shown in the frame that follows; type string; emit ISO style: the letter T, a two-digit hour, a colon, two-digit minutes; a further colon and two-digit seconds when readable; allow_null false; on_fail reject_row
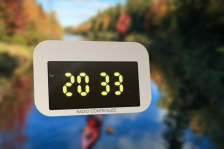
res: T20:33
